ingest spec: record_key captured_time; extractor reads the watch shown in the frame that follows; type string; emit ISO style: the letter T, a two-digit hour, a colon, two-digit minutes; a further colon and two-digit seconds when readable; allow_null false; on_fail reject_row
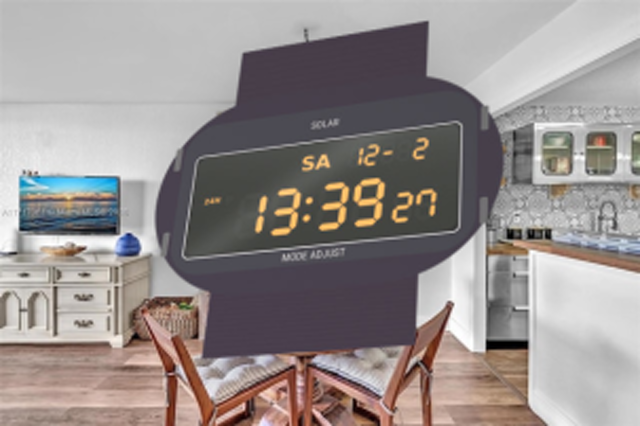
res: T13:39:27
